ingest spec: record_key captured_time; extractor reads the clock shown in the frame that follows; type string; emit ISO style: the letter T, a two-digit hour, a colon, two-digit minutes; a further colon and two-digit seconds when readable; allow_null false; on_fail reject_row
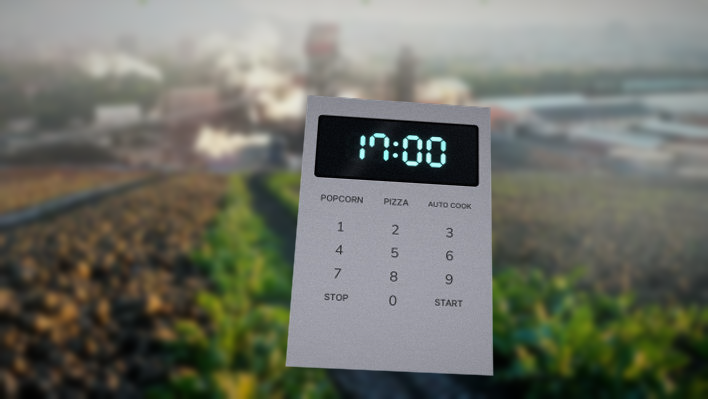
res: T17:00
